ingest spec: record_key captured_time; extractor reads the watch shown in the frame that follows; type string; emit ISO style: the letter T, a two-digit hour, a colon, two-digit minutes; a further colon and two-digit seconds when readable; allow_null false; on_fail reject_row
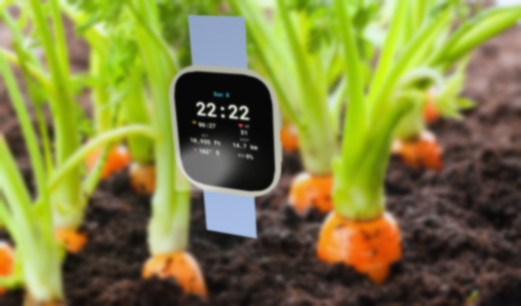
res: T22:22
